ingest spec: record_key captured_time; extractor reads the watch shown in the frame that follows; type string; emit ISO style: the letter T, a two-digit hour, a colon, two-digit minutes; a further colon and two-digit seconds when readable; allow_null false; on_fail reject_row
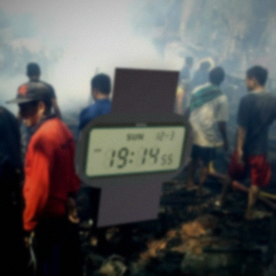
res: T19:14
